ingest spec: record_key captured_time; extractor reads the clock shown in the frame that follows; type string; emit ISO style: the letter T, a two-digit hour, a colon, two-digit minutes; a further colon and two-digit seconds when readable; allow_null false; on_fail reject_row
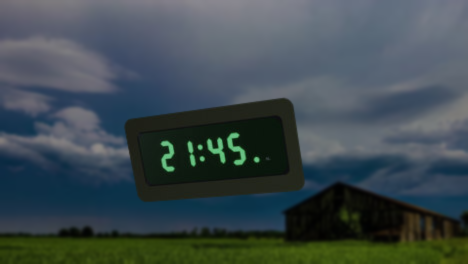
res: T21:45
